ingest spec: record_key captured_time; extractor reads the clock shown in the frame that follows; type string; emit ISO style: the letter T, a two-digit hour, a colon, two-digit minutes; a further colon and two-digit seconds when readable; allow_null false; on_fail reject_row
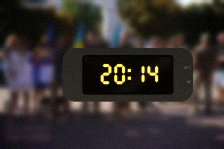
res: T20:14
